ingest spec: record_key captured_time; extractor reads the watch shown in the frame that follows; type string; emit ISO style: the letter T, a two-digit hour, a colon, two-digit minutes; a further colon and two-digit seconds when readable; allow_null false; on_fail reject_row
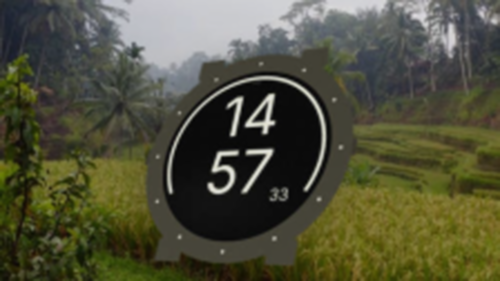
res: T14:57
